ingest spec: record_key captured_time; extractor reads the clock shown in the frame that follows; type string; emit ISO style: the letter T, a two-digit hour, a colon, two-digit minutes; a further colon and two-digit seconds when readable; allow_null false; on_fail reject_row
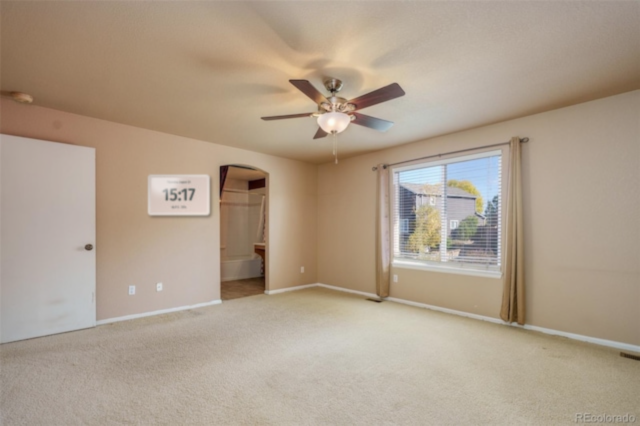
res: T15:17
